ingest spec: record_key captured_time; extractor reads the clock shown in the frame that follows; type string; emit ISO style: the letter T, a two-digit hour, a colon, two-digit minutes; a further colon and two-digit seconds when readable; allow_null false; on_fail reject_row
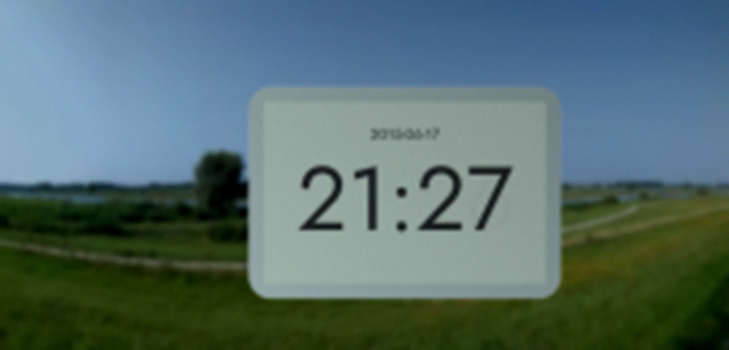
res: T21:27
